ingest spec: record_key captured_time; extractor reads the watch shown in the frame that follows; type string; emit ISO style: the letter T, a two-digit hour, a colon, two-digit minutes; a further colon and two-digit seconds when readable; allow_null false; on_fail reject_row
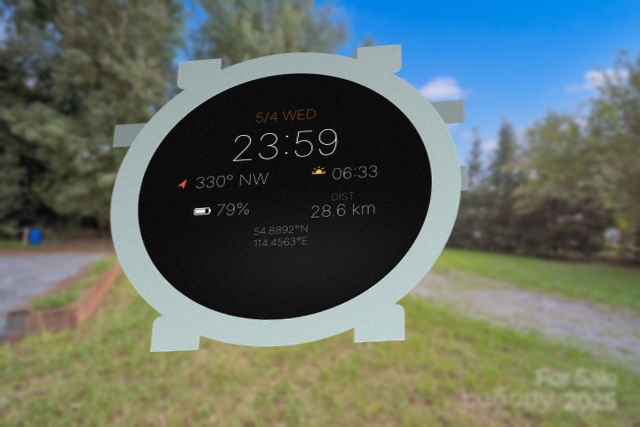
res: T23:59
